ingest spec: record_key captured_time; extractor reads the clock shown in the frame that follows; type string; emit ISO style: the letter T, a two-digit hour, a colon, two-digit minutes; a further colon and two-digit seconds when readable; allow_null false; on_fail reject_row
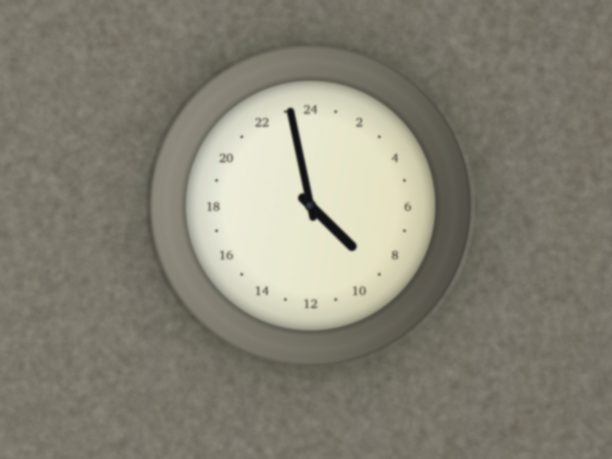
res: T08:58
